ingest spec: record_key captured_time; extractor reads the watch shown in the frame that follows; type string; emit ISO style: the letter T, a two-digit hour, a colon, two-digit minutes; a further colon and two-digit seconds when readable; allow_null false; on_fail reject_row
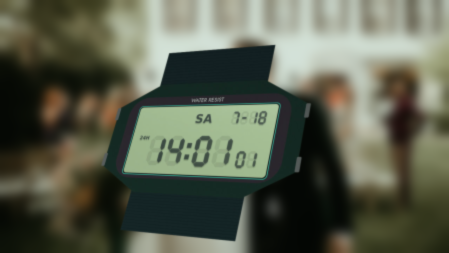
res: T14:01:01
